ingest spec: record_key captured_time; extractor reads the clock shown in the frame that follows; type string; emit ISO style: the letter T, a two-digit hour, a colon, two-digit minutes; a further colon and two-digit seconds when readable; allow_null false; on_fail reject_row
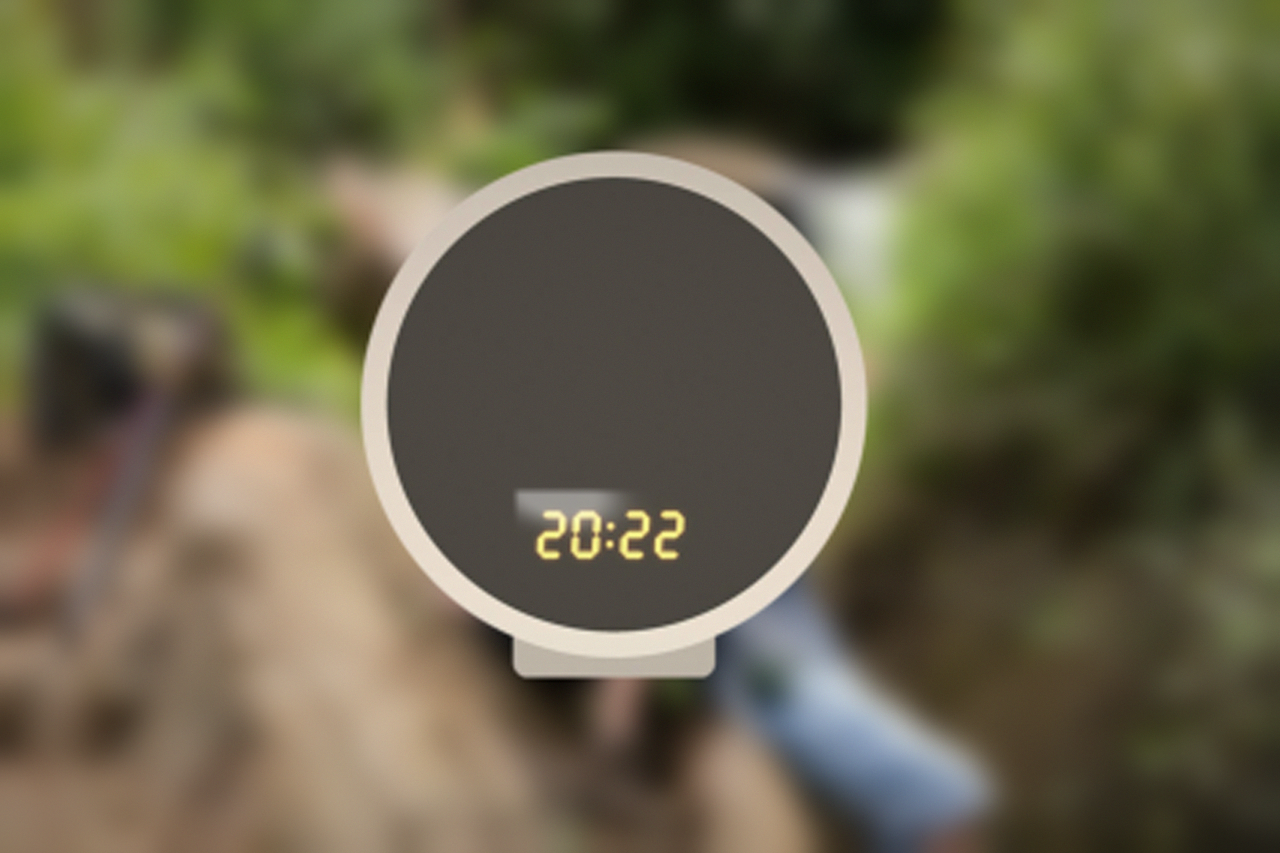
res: T20:22
